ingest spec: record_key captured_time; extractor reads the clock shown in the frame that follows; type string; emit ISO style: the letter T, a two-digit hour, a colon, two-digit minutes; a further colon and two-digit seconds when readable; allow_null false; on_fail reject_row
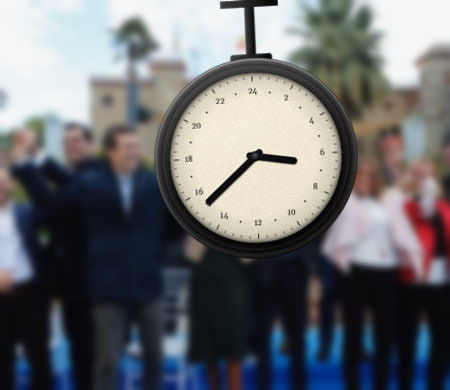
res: T06:38
